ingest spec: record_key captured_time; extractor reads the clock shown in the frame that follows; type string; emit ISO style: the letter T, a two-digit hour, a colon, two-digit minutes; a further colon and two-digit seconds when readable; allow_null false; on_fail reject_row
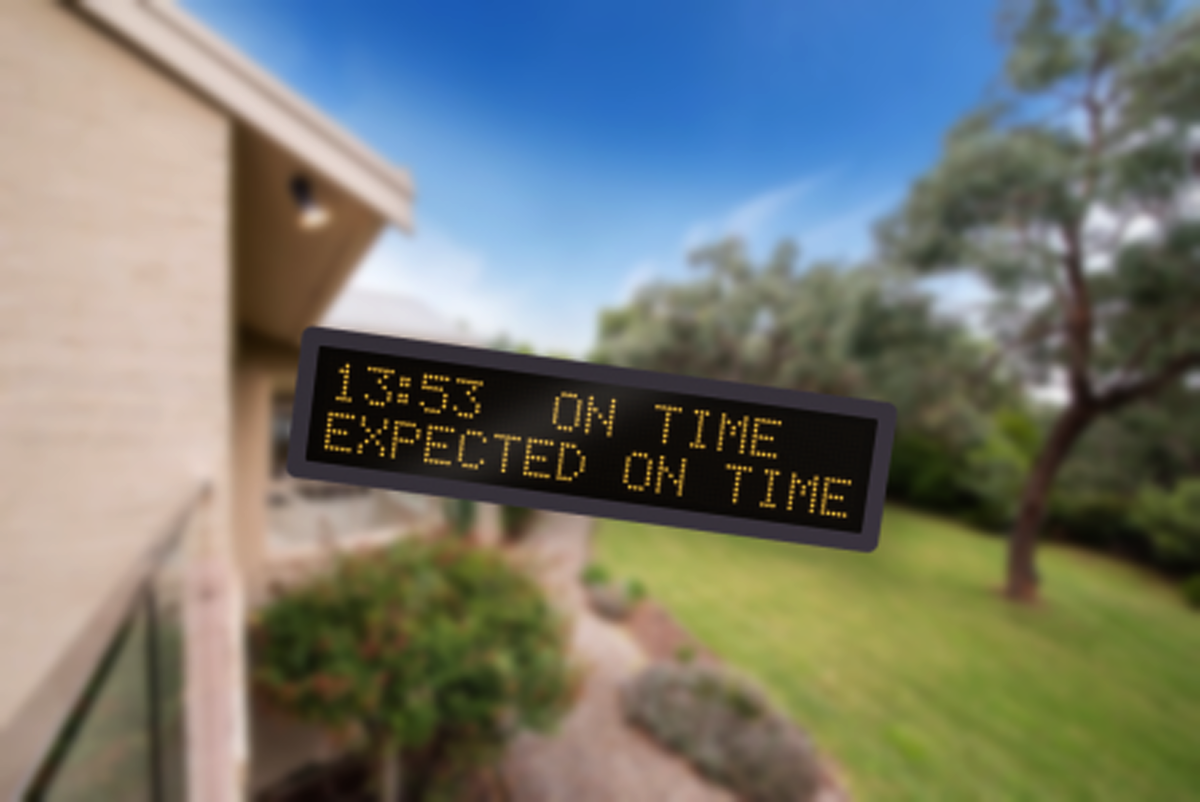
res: T13:53
